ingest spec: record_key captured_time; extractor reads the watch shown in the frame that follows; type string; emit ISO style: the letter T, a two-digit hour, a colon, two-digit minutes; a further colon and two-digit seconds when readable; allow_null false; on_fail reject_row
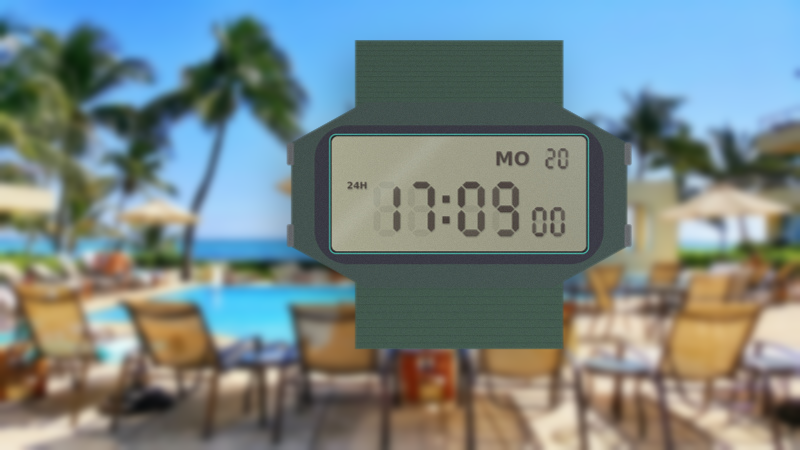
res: T17:09:00
